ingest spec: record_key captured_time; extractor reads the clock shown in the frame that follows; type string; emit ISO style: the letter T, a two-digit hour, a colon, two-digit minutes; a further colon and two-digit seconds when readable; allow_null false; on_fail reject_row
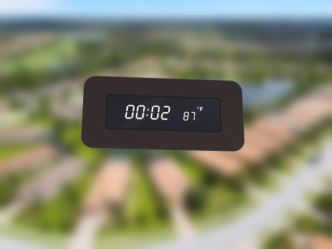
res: T00:02
